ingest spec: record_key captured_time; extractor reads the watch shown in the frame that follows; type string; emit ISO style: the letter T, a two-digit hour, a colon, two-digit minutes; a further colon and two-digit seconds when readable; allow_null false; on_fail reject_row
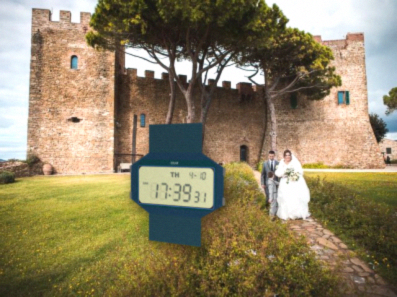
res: T17:39:31
